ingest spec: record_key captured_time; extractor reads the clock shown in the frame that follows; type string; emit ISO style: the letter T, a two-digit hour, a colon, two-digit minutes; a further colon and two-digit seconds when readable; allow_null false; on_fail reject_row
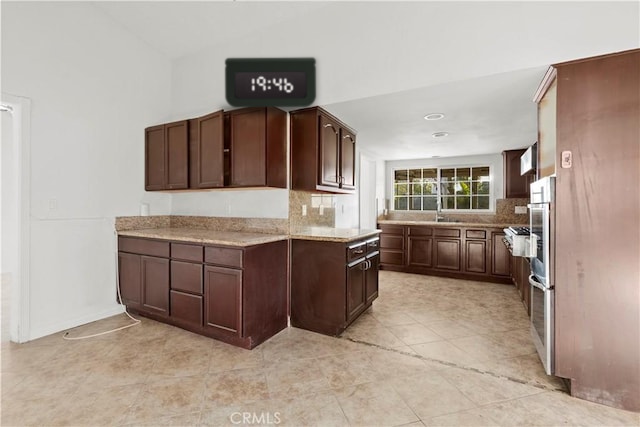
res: T19:46
